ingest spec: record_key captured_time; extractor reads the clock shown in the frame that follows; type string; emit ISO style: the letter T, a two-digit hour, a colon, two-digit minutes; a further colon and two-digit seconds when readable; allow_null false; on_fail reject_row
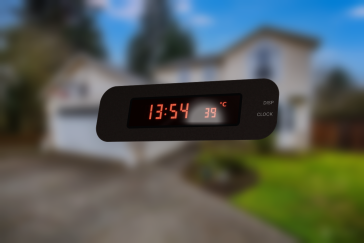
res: T13:54
